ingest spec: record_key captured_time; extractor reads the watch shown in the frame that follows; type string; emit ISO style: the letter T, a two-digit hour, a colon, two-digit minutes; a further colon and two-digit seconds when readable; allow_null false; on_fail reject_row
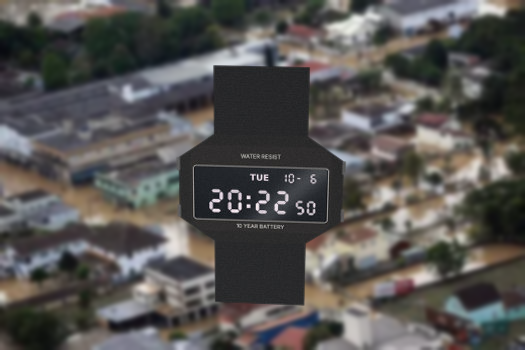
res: T20:22:50
